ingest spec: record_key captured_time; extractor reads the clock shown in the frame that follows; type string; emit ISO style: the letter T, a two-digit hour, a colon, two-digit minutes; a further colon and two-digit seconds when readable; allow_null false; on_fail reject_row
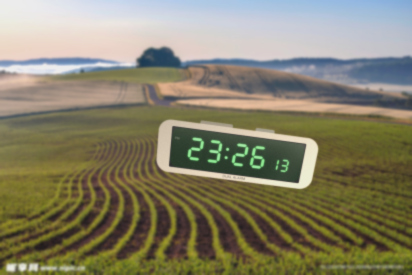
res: T23:26:13
